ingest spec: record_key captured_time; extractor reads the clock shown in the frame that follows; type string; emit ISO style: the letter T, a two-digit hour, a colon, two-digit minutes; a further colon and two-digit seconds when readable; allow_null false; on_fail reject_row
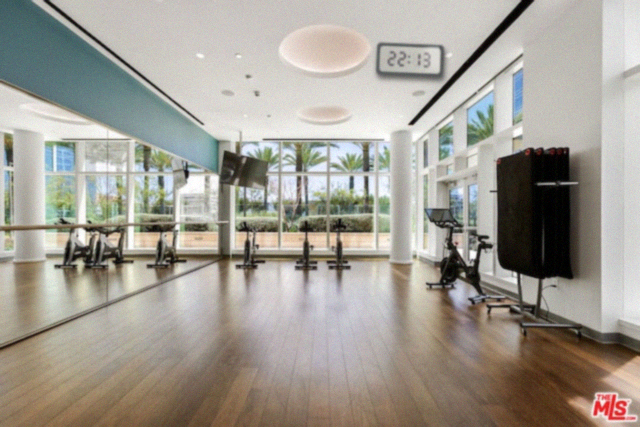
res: T22:13
